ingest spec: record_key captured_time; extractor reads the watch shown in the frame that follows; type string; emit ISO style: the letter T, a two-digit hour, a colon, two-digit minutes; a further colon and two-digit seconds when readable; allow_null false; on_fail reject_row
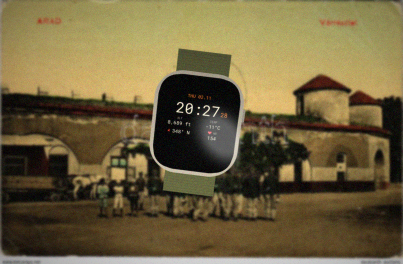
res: T20:27
